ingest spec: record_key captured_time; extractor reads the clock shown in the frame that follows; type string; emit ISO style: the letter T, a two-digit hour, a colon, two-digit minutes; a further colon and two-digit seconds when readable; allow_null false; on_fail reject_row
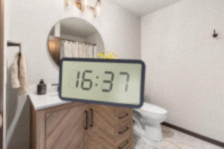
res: T16:37
